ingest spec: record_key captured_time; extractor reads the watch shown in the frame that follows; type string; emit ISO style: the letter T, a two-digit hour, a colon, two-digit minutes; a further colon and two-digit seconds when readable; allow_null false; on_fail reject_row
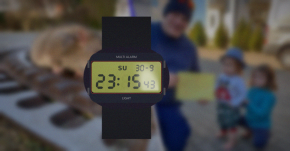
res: T23:15:43
